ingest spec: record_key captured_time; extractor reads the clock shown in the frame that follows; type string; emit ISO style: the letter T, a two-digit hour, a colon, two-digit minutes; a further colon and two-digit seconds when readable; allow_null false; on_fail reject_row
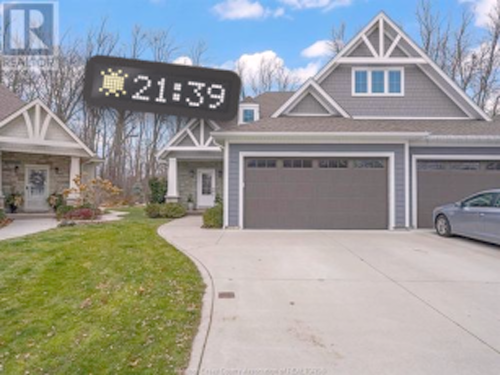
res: T21:39
